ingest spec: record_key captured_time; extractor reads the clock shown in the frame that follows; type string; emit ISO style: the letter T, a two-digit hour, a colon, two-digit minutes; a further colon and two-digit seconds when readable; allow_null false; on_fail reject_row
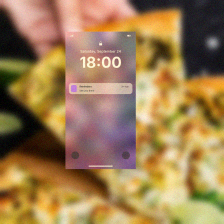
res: T18:00
